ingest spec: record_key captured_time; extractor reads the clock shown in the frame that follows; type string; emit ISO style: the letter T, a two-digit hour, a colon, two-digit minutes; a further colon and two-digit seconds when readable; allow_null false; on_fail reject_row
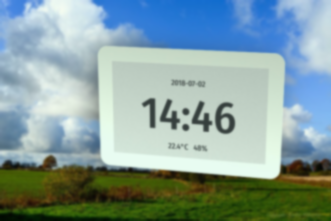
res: T14:46
